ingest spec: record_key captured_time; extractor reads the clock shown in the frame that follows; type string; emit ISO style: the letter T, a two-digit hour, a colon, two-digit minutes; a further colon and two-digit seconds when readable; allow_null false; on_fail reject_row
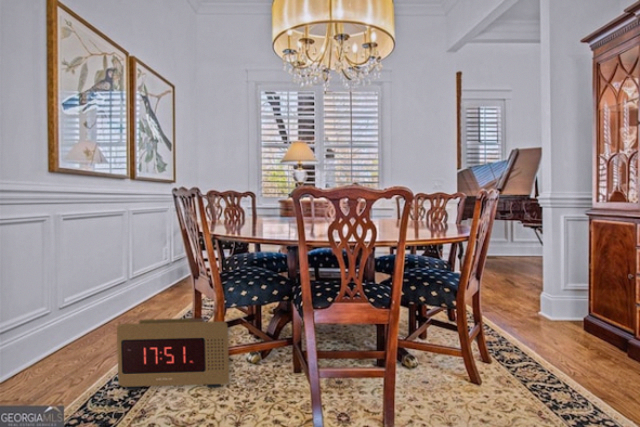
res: T17:51
